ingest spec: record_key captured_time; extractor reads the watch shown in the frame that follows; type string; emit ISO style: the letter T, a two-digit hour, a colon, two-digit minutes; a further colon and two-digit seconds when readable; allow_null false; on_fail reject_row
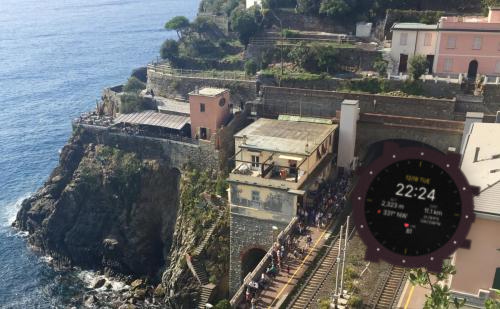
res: T22:24
